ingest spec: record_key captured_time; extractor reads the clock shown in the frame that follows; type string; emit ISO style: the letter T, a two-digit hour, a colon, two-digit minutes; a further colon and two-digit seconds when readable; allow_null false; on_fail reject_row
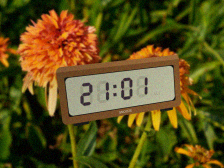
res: T21:01
